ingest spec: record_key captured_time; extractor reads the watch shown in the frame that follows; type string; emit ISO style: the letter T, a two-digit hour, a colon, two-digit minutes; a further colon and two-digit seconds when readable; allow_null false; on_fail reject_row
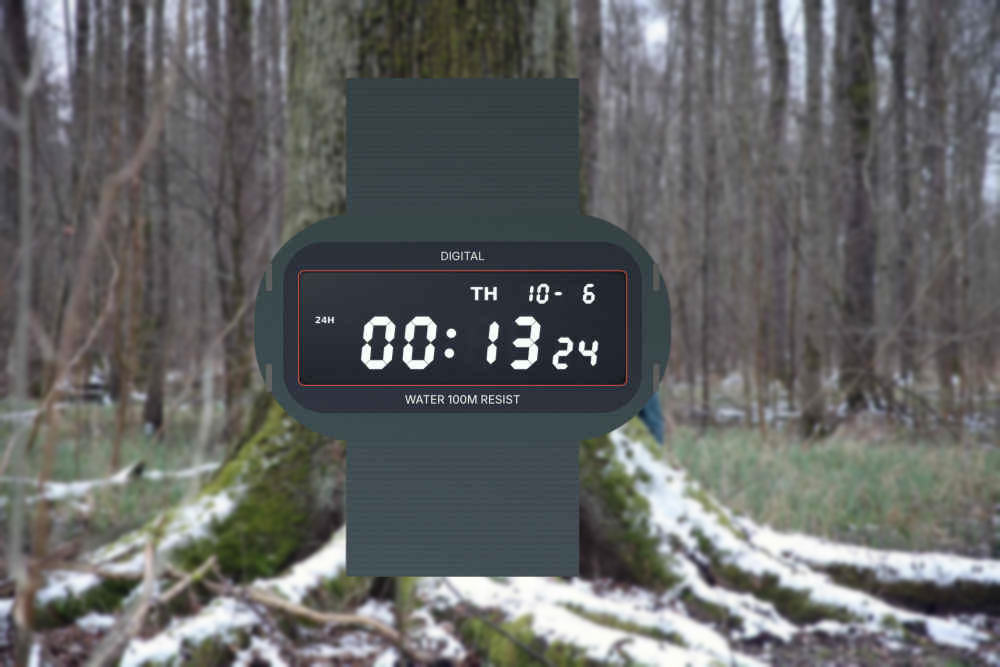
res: T00:13:24
